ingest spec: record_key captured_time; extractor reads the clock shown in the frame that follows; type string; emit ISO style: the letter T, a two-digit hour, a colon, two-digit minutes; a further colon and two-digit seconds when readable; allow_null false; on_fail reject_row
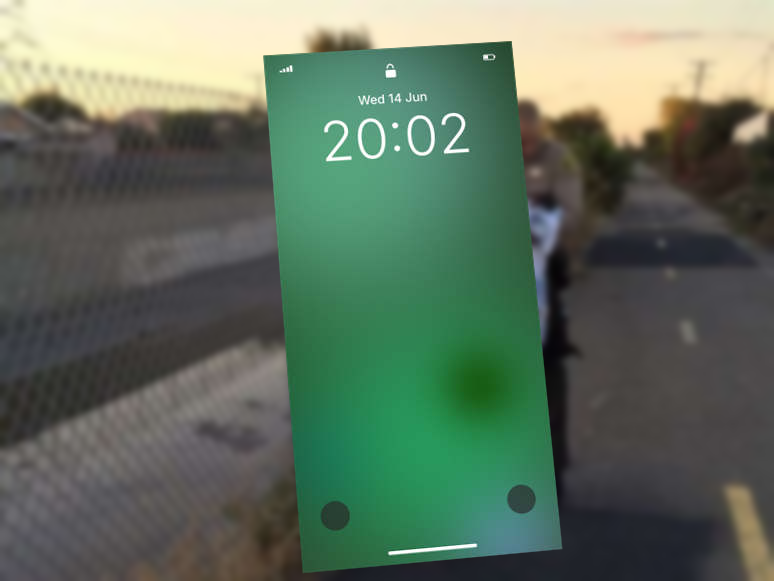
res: T20:02
